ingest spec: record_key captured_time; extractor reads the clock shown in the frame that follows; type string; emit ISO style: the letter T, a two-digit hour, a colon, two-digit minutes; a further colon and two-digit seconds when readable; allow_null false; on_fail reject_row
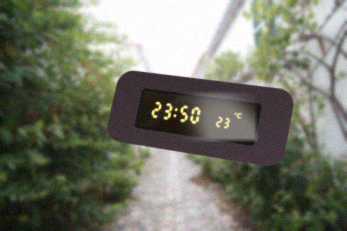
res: T23:50
